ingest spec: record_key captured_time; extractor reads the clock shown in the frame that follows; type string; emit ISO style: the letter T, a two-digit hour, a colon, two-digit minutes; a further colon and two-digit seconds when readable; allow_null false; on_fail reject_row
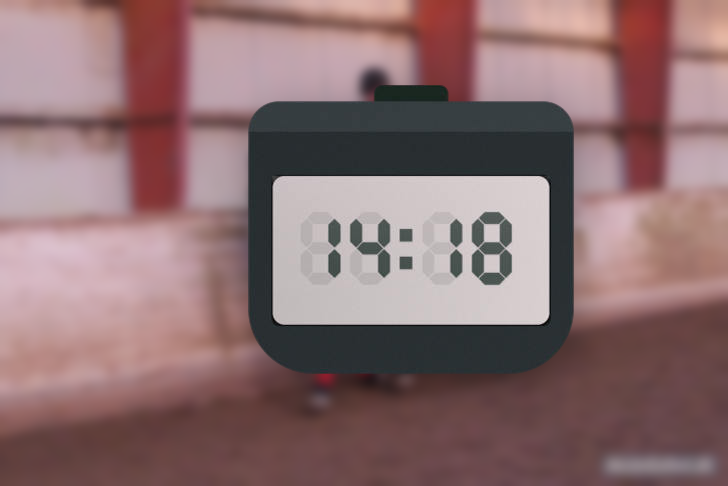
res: T14:18
